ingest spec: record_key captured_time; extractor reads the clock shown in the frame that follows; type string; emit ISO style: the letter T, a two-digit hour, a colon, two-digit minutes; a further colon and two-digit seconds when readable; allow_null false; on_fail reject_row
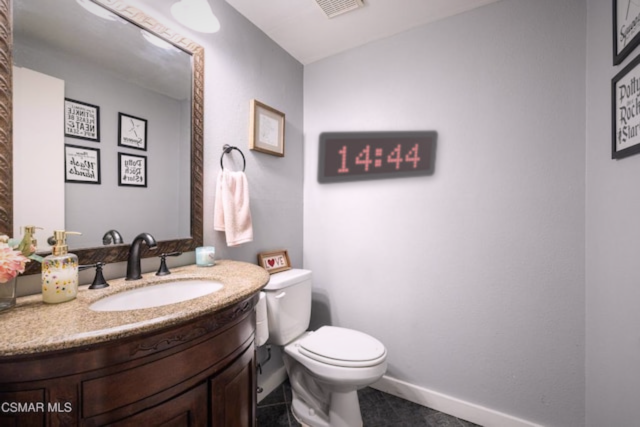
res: T14:44
